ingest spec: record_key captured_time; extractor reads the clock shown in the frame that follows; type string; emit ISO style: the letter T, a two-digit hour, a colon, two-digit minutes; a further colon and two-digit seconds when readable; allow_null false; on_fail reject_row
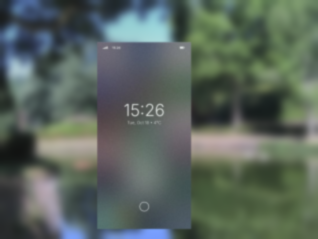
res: T15:26
